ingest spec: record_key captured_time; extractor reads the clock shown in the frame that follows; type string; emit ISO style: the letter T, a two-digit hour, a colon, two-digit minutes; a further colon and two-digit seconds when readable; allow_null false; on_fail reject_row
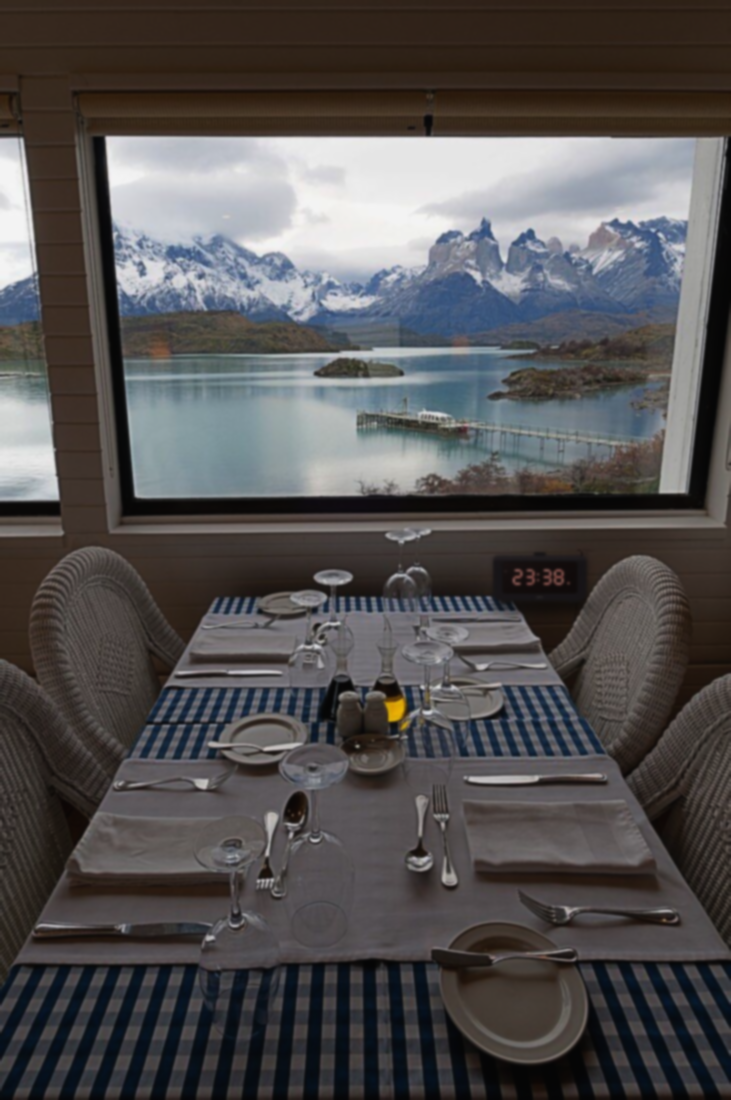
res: T23:38
